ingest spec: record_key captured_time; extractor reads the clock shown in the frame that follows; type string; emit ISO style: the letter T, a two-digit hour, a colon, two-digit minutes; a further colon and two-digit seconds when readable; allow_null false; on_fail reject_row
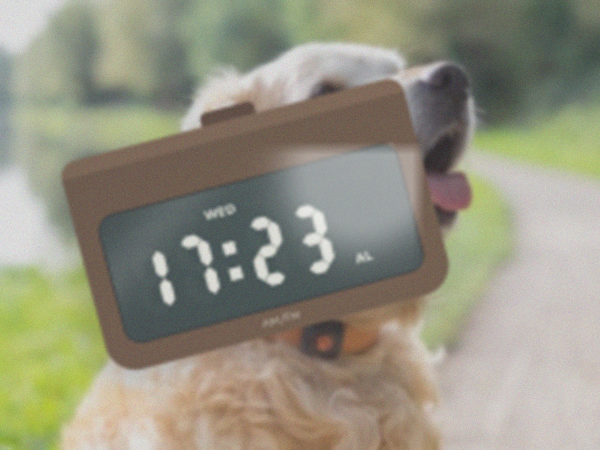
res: T17:23
